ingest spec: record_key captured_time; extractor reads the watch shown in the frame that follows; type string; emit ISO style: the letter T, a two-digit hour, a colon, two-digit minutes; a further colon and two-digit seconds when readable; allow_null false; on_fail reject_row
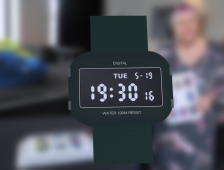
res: T19:30:16
